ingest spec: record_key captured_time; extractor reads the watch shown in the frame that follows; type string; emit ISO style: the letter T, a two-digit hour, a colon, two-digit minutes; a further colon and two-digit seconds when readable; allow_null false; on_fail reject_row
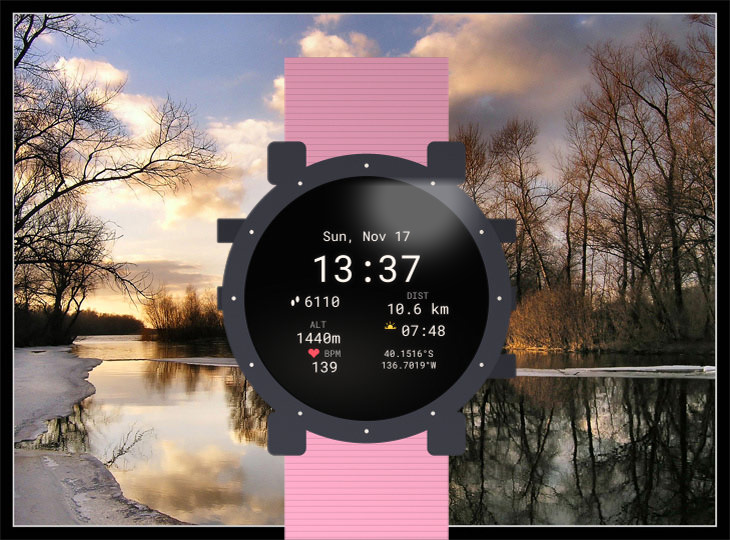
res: T13:37
